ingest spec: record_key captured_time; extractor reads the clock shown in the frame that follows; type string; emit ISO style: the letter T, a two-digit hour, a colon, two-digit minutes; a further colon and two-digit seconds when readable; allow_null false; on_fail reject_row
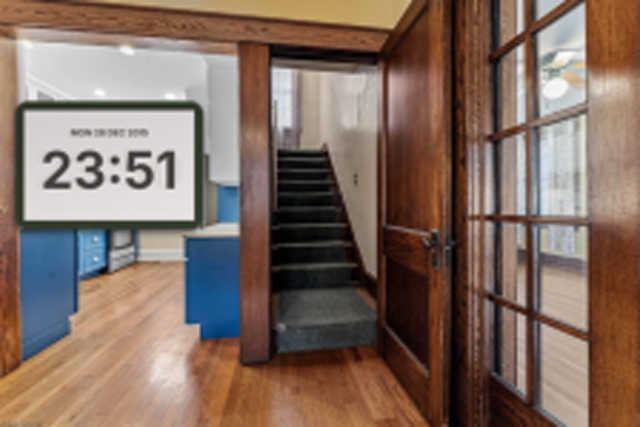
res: T23:51
